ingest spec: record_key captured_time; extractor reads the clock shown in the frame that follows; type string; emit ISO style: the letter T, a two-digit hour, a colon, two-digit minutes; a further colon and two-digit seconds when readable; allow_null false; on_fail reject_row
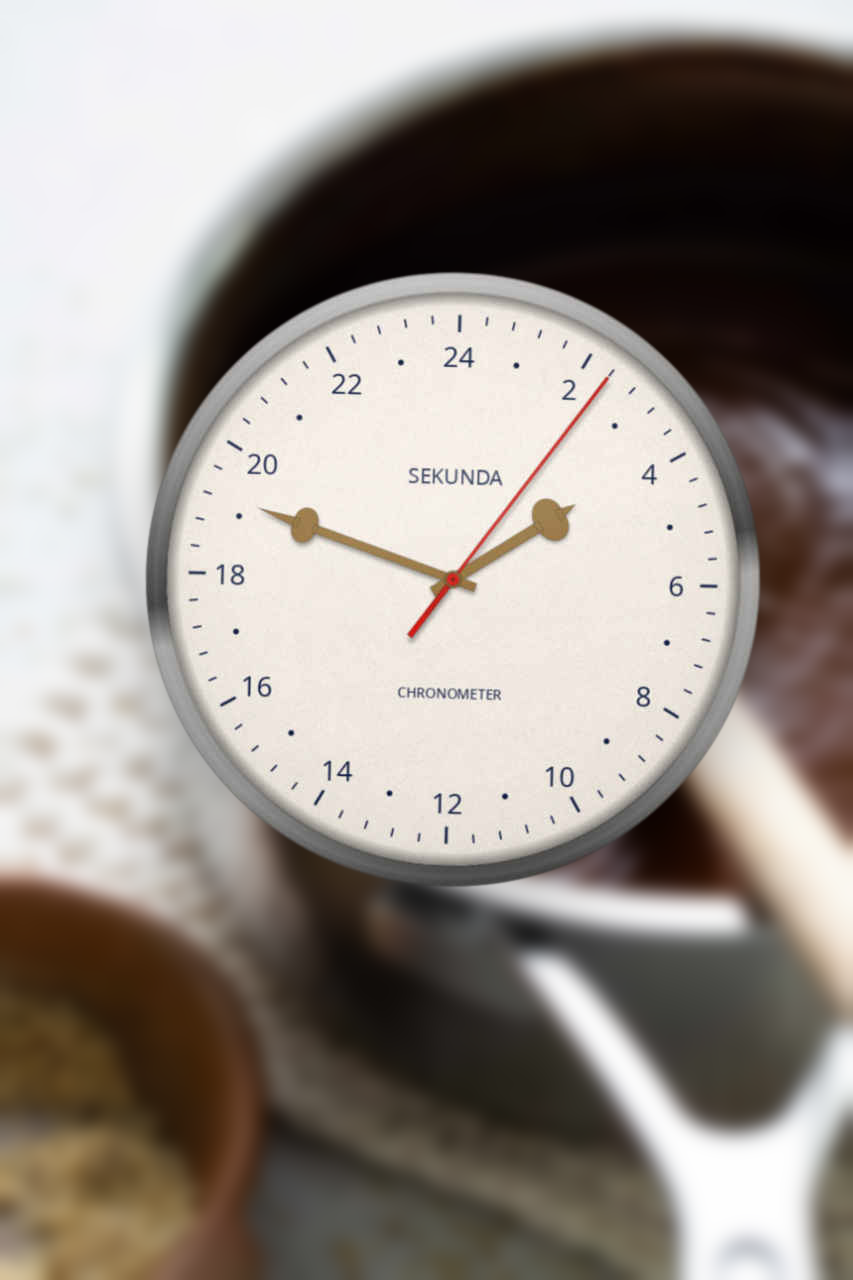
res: T03:48:06
